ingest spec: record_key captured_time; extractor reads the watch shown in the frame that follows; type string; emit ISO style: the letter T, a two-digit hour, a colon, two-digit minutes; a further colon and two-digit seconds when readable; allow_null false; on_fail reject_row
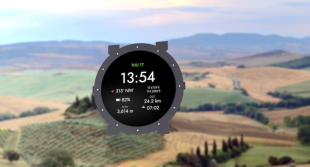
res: T13:54
